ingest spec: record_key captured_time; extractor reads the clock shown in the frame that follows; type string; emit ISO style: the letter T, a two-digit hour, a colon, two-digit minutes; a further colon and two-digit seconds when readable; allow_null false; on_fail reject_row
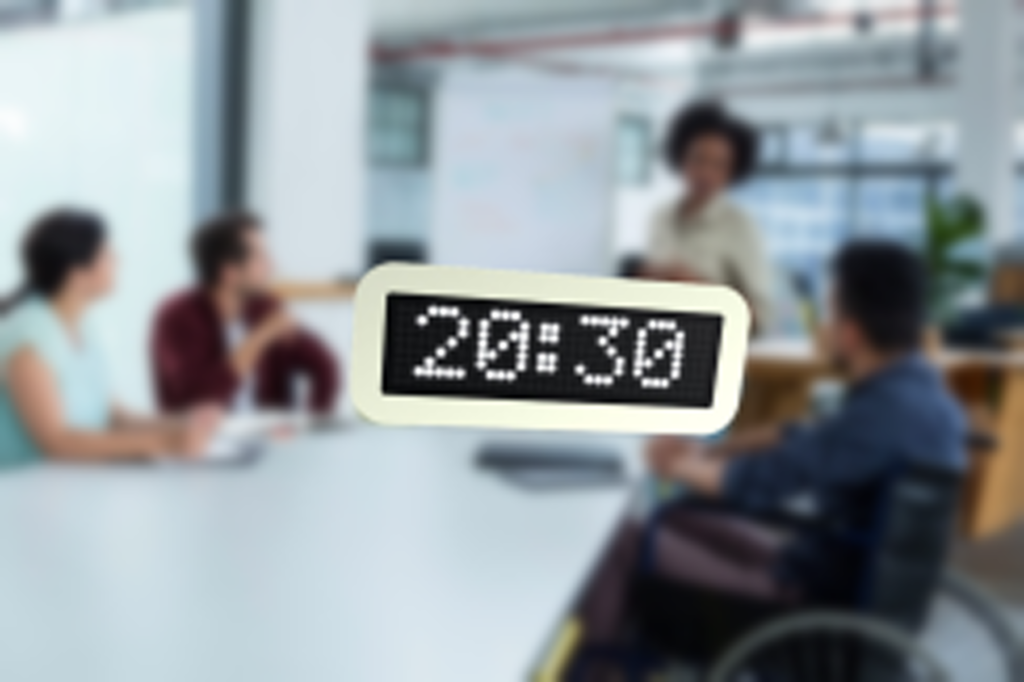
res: T20:30
